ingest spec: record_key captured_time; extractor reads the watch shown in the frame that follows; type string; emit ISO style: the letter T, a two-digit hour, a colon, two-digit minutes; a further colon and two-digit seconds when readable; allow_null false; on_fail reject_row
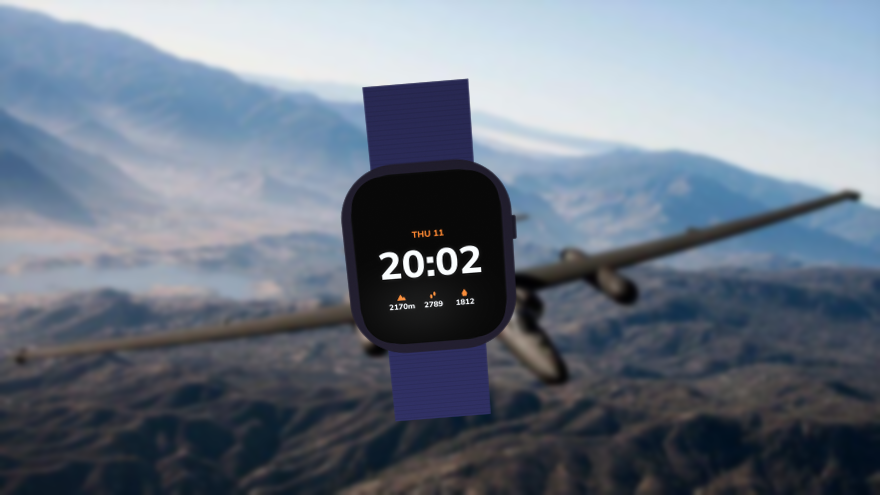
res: T20:02
